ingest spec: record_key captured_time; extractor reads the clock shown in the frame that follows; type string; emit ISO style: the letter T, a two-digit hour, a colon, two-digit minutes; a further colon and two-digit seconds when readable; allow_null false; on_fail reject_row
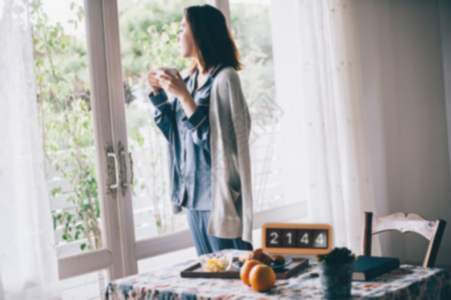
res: T21:44
